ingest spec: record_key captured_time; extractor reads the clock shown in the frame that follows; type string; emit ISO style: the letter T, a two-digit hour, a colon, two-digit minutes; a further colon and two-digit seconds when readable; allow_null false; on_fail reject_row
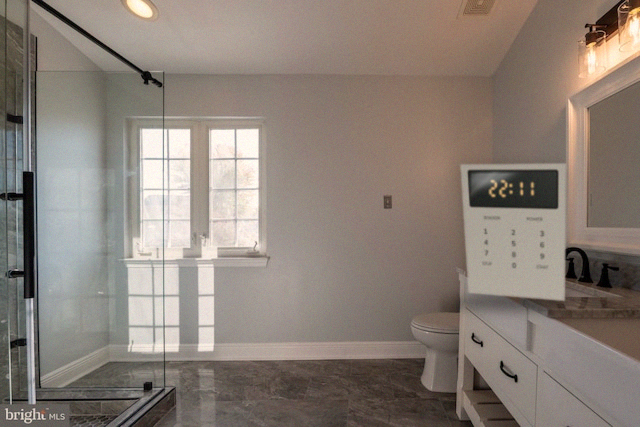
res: T22:11
